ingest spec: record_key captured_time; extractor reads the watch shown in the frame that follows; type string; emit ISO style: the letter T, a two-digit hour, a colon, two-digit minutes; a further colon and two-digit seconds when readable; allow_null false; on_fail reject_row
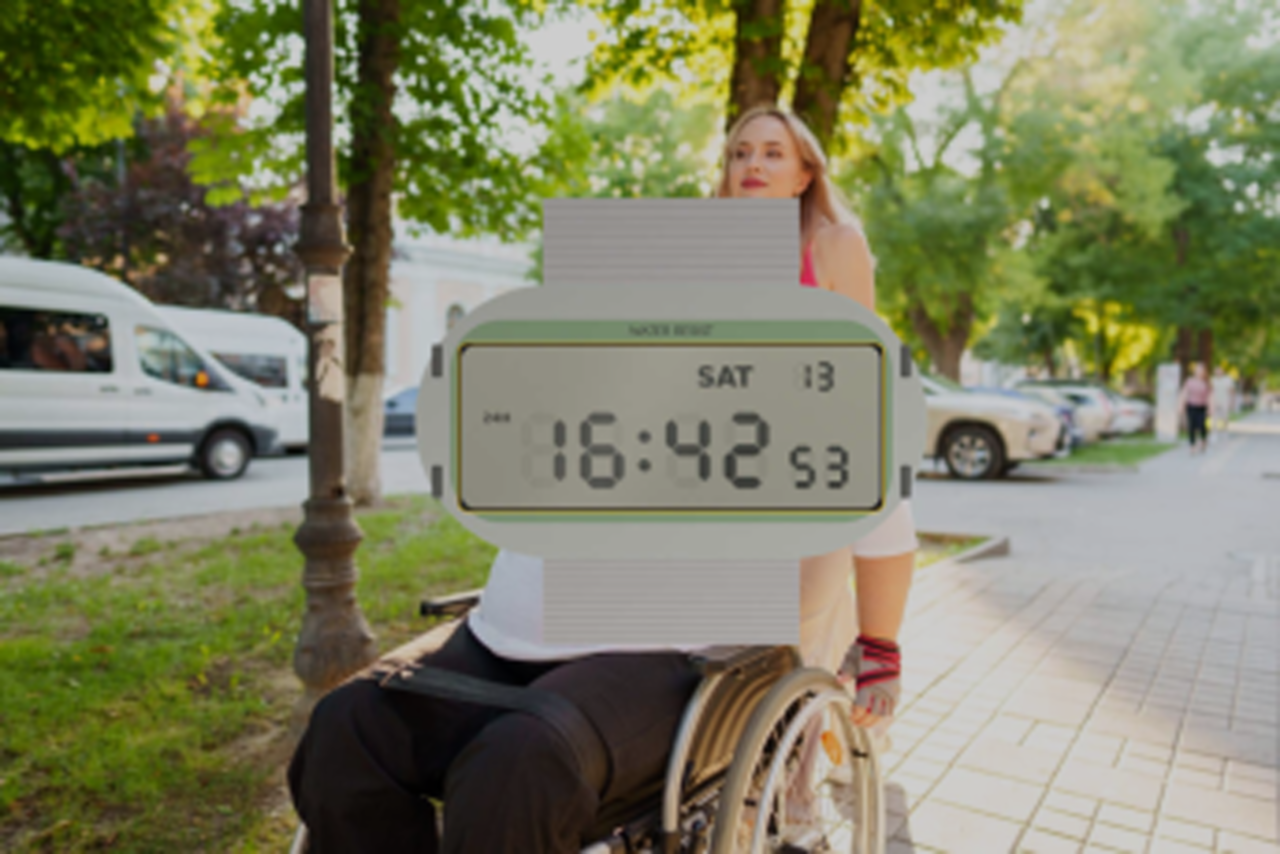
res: T16:42:53
